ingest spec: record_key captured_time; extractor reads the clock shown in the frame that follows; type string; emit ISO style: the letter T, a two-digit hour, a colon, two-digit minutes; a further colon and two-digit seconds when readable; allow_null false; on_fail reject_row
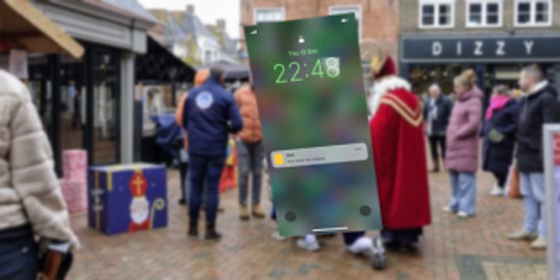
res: T22:48
